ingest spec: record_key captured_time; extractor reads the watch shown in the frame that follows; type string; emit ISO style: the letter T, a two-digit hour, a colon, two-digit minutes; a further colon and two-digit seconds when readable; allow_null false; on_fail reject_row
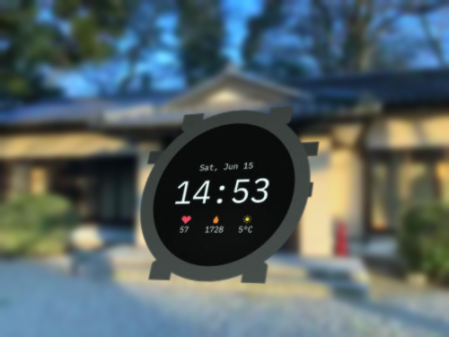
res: T14:53
